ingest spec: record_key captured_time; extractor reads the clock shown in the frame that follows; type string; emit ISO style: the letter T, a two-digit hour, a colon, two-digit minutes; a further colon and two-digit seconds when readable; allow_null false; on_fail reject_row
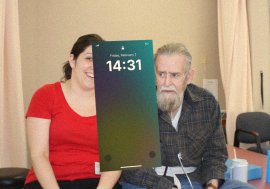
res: T14:31
